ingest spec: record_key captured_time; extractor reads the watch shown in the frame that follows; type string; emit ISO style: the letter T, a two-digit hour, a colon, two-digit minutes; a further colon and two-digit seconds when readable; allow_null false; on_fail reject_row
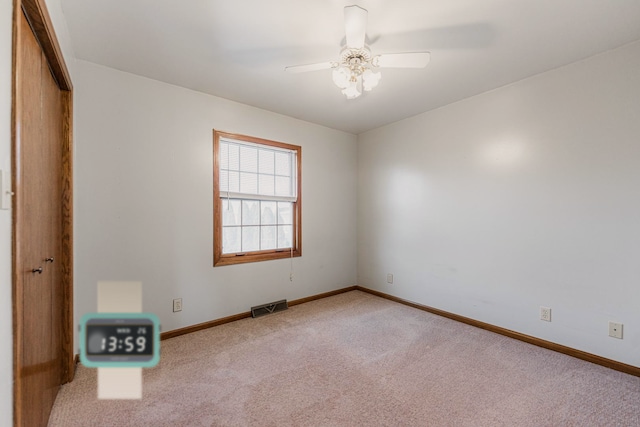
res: T13:59
